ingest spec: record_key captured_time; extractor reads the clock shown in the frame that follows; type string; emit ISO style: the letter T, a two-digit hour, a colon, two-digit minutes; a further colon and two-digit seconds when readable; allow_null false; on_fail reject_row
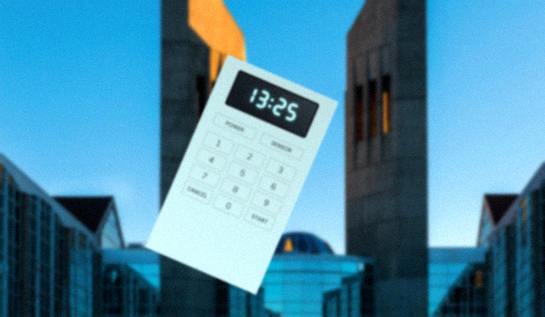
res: T13:25
